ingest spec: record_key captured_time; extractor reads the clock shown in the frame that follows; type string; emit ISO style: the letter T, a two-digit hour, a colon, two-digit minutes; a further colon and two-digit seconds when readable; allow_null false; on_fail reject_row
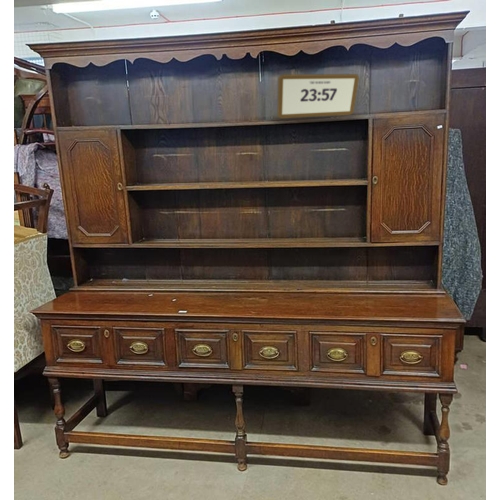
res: T23:57
